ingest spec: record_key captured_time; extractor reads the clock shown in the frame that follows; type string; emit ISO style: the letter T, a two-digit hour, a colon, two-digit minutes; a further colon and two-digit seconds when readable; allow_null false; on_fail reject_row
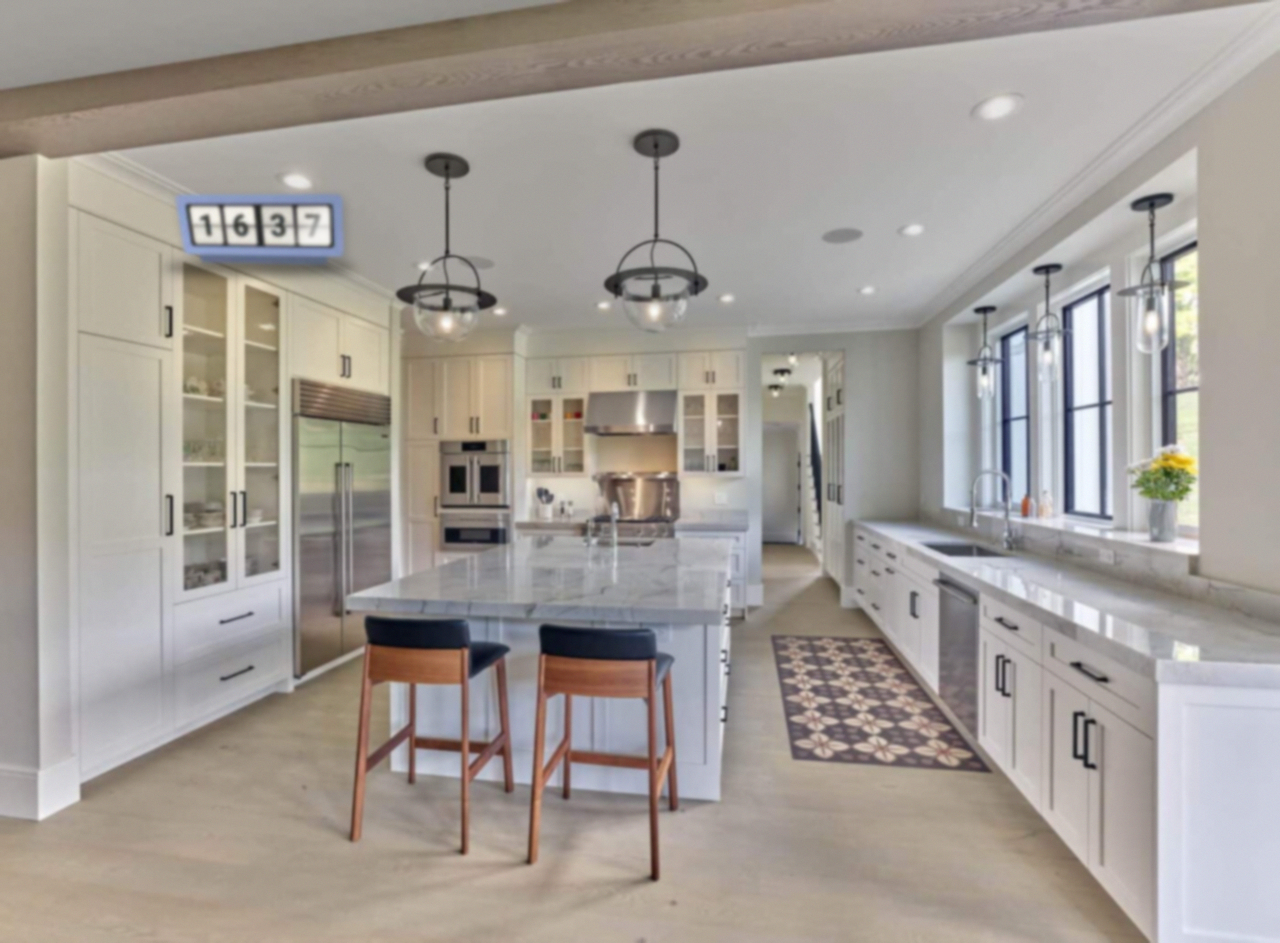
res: T16:37
